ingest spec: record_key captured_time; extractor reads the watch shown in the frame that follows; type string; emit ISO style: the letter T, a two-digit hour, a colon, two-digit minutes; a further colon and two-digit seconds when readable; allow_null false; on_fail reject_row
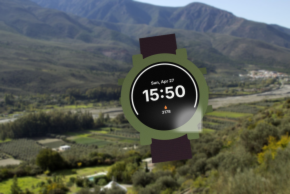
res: T15:50
